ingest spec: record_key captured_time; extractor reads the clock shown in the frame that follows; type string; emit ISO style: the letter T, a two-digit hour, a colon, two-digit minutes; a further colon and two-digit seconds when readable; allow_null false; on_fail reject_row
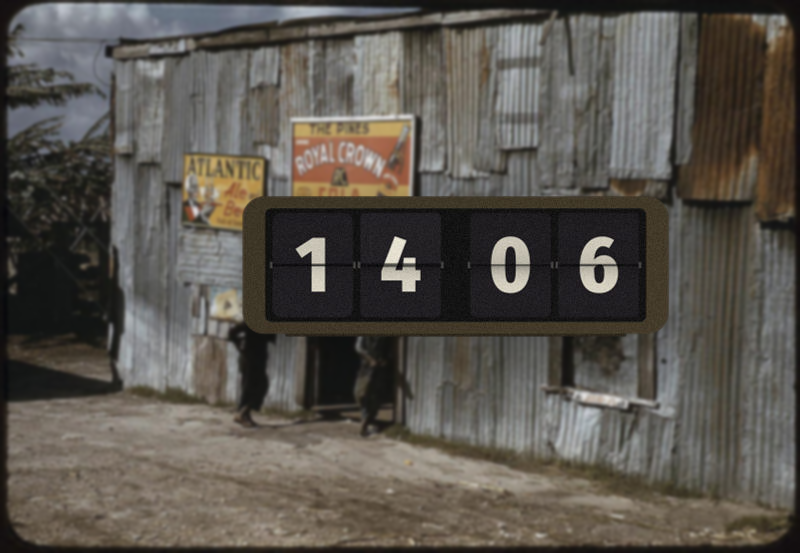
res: T14:06
